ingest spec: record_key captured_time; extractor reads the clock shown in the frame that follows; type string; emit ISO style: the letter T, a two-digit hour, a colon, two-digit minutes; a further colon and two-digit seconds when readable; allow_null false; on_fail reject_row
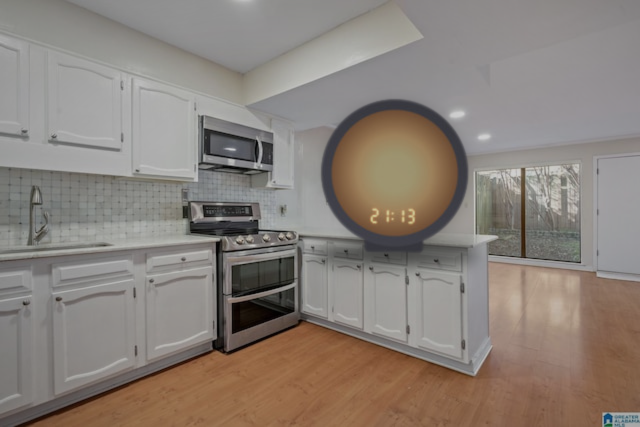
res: T21:13
